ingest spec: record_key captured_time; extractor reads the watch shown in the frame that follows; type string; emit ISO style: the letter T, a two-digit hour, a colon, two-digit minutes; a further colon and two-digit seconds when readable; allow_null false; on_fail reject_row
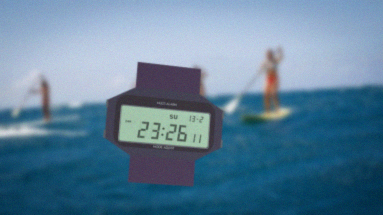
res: T23:26
